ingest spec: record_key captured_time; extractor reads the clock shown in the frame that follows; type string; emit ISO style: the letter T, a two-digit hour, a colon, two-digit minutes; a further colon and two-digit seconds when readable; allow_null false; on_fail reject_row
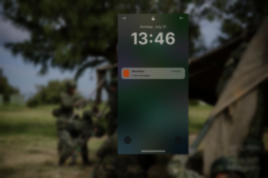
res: T13:46
